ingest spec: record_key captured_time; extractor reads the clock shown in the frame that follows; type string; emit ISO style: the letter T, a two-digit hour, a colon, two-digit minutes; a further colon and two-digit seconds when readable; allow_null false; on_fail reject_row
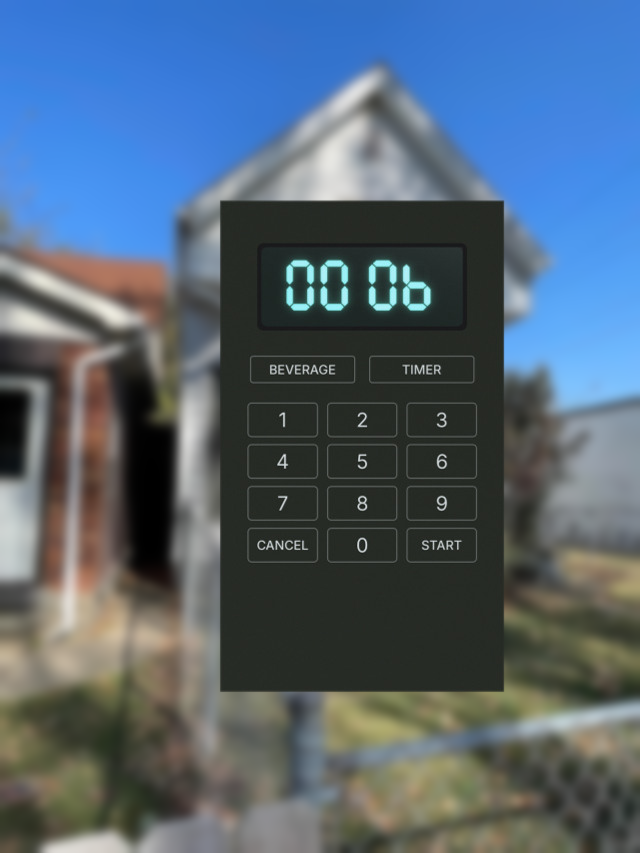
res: T00:06
